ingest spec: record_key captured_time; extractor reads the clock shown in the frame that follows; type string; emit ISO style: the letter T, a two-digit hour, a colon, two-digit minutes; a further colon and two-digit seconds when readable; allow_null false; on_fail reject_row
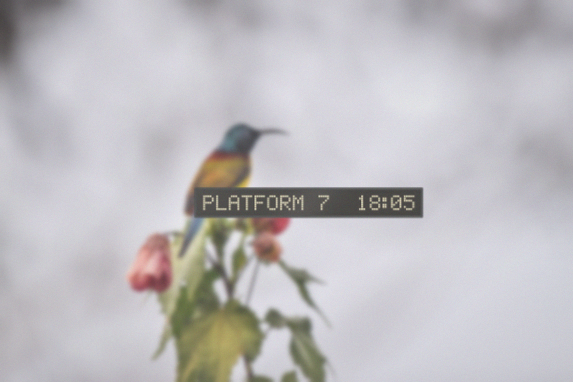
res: T18:05
